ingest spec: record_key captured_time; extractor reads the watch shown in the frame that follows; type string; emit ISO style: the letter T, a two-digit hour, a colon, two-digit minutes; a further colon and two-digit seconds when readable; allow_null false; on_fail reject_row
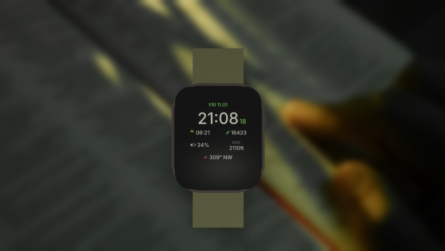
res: T21:08
